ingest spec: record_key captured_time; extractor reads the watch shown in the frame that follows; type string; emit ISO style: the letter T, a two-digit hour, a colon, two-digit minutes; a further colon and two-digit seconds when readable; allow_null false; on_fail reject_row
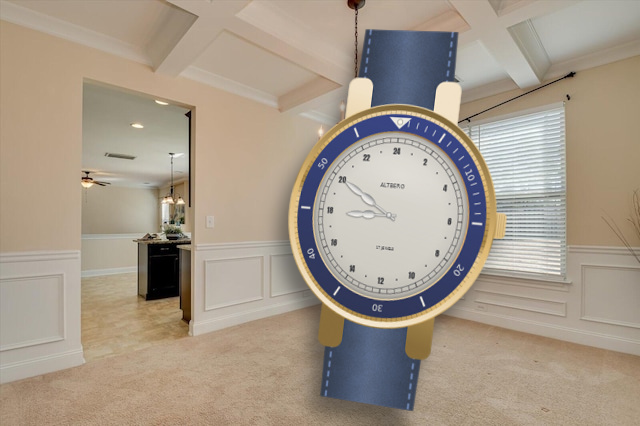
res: T17:50
